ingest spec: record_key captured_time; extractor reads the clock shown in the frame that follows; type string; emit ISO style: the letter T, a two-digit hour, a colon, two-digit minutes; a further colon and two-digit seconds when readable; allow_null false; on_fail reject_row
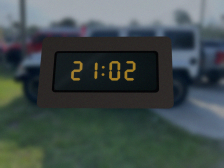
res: T21:02
